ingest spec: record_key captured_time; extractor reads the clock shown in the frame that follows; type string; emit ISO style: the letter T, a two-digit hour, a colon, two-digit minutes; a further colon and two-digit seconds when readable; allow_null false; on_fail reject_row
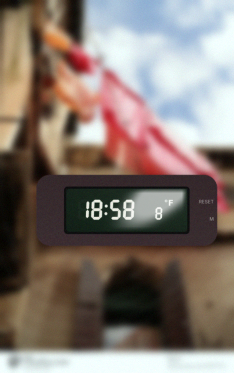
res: T18:58
